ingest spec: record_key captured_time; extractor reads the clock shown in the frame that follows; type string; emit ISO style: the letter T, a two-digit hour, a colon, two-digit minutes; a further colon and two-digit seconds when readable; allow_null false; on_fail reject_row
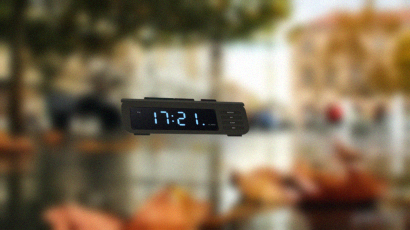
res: T17:21
